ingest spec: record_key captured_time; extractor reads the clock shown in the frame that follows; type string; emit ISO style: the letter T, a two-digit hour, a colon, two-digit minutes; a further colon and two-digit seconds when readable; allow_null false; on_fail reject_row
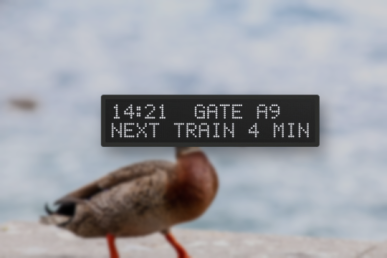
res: T14:21
